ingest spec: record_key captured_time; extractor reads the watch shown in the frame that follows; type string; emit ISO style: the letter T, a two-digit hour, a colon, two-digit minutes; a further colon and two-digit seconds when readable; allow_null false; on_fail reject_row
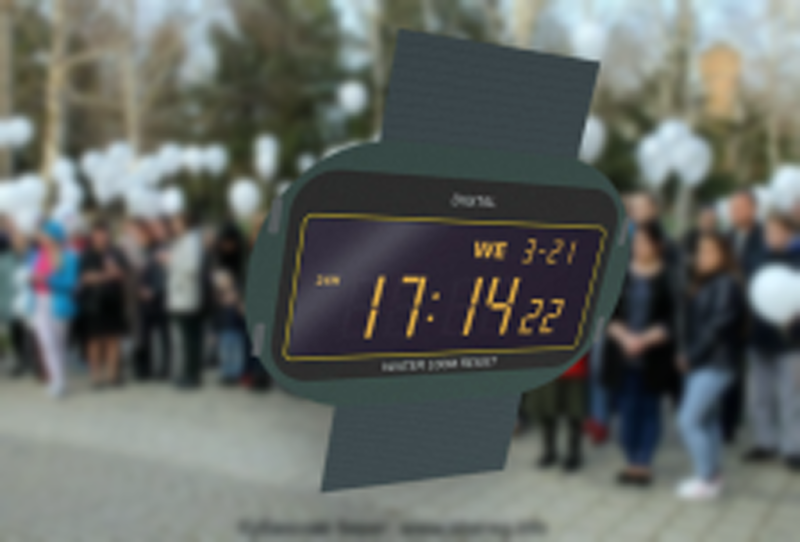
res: T17:14:22
